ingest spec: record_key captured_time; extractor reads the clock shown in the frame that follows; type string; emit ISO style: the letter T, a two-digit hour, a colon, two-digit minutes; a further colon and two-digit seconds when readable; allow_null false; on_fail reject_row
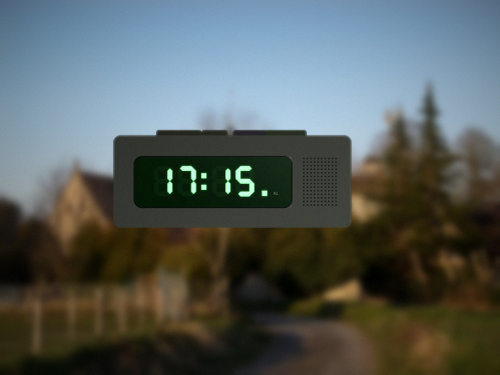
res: T17:15
